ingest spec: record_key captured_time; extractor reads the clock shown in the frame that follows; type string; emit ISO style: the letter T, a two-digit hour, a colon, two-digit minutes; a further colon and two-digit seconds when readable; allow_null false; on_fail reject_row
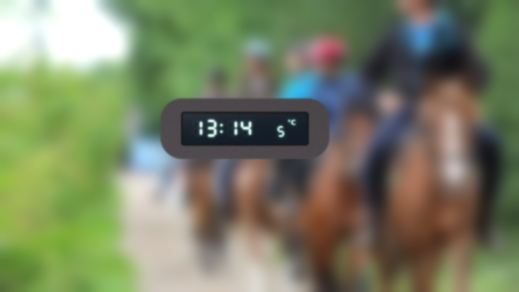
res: T13:14
